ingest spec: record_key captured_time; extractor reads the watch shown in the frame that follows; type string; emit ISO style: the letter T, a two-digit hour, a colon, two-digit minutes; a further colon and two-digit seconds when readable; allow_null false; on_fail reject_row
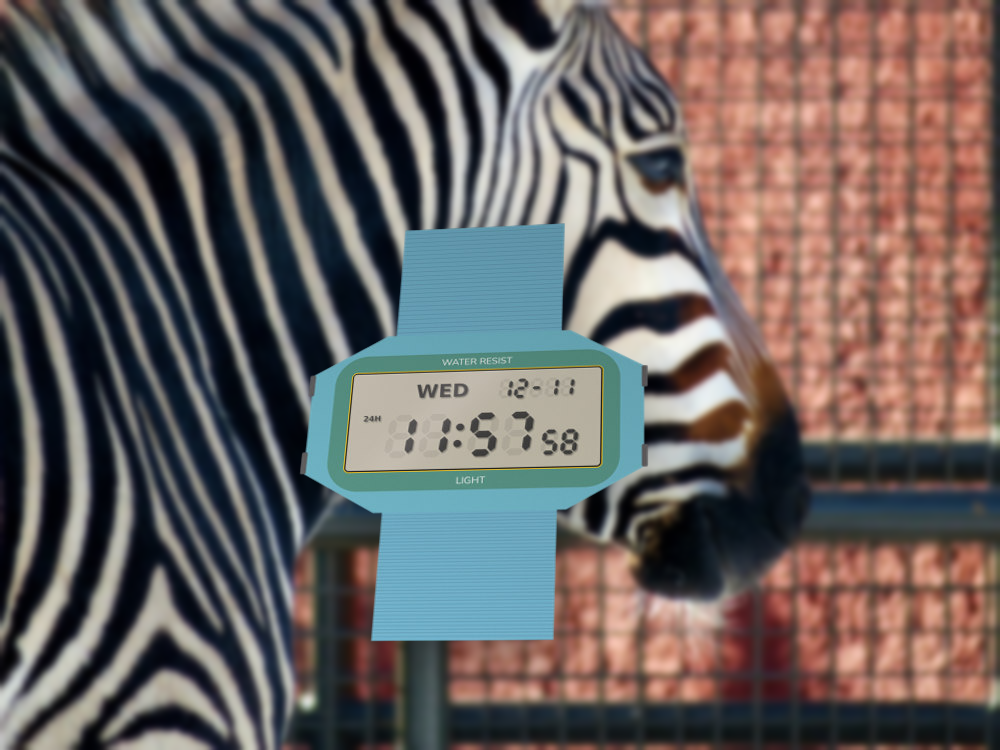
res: T11:57:58
